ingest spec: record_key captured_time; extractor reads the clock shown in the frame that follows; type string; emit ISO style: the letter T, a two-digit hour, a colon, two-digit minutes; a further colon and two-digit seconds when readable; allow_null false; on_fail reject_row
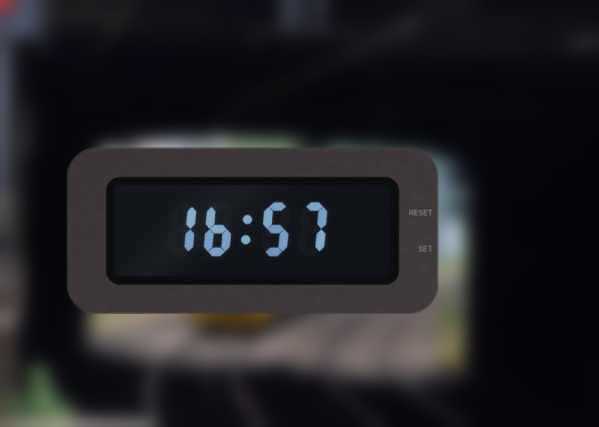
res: T16:57
